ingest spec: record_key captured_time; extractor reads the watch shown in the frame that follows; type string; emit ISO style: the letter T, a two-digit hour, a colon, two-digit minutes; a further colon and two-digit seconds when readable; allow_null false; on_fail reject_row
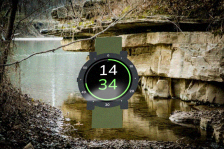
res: T14:34
